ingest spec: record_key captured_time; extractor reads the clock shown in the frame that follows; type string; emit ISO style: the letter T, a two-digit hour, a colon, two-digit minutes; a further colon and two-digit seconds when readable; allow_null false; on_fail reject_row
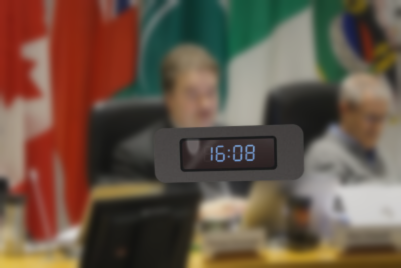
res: T16:08
